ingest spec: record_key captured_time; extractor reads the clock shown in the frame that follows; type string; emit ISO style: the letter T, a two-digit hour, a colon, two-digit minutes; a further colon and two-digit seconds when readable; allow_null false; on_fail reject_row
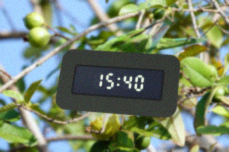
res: T15:40
